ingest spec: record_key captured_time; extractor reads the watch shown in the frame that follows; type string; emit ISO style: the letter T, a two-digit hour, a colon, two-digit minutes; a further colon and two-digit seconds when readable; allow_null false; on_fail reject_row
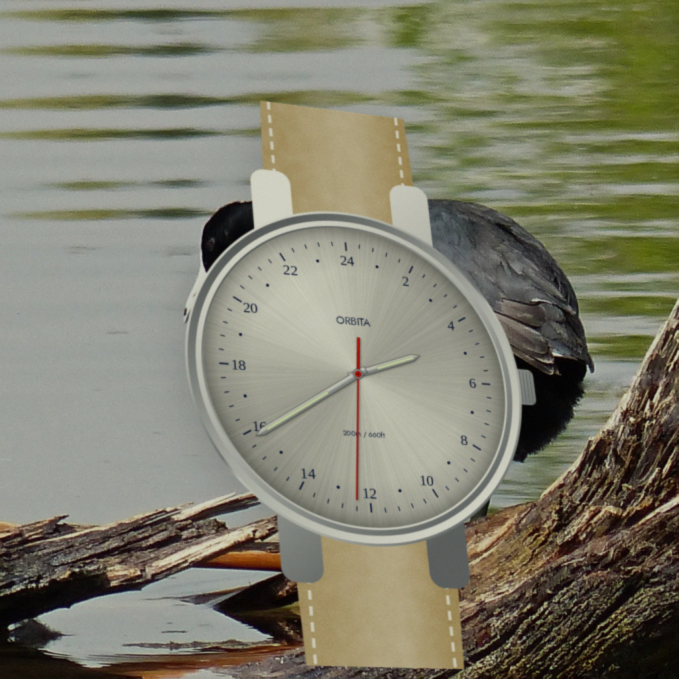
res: T04:39:31
